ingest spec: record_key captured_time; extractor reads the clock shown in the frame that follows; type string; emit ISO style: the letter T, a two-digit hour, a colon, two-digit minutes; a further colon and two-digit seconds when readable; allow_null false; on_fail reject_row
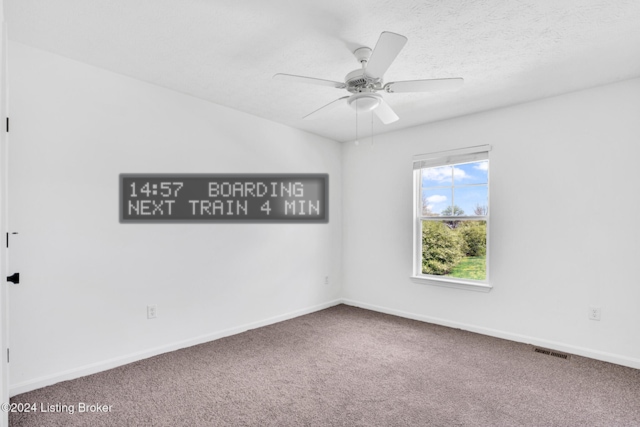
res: T14:57
